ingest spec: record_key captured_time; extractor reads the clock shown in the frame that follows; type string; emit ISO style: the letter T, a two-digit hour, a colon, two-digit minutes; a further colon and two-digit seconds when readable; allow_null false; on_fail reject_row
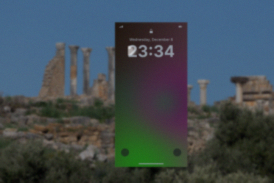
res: T23:34
